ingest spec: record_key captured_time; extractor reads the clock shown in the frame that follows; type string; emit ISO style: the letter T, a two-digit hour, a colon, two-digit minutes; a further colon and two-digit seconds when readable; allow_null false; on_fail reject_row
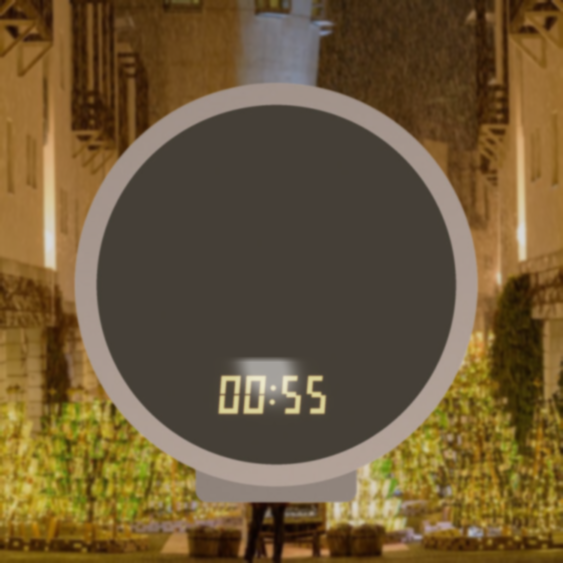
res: T00:55
